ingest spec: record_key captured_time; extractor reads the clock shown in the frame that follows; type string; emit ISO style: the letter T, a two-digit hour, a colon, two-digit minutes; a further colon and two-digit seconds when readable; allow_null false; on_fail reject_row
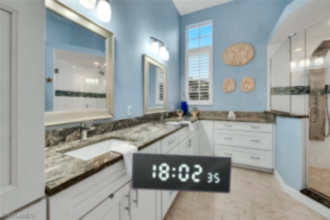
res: T18:02
